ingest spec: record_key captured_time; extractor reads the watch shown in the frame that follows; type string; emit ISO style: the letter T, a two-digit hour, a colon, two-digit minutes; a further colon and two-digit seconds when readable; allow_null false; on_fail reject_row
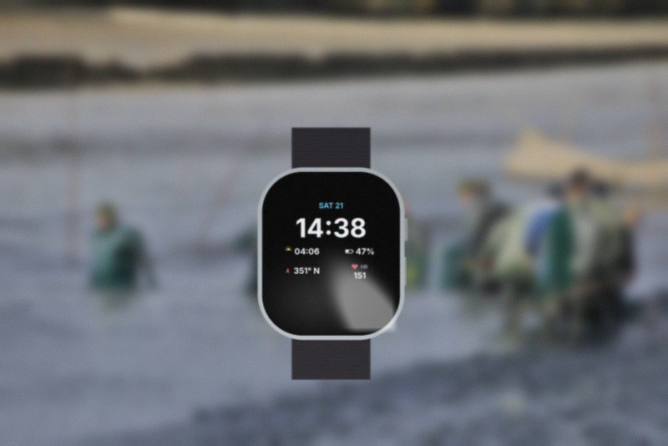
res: T14:38
